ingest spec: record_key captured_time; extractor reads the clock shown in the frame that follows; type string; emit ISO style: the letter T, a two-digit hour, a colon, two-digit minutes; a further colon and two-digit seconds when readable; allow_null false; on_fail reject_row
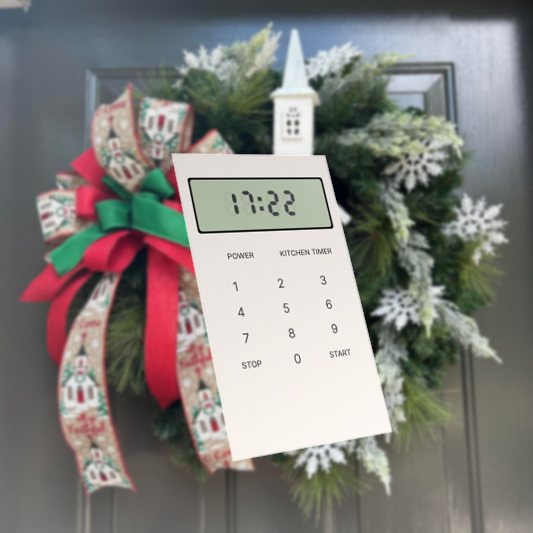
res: T17:22
